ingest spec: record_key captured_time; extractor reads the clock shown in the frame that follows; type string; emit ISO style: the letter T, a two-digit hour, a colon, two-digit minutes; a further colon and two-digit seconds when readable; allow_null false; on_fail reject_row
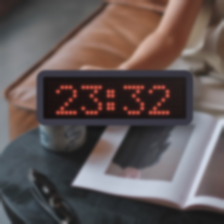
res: T23:32
